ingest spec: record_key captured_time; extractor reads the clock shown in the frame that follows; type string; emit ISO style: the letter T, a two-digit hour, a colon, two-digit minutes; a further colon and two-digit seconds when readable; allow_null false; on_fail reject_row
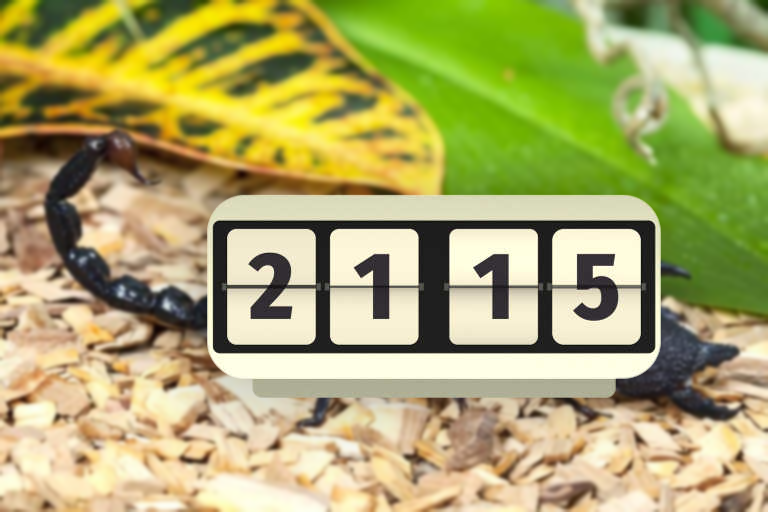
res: T21:15
